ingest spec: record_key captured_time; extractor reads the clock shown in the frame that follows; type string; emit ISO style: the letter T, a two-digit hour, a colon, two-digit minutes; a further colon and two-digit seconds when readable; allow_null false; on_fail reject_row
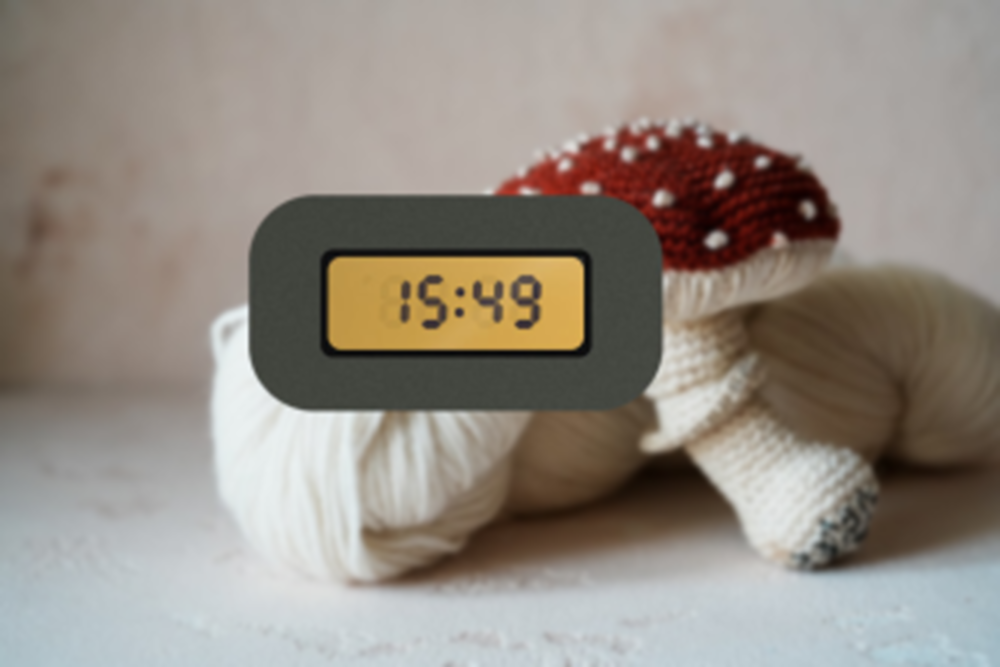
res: T15:49
